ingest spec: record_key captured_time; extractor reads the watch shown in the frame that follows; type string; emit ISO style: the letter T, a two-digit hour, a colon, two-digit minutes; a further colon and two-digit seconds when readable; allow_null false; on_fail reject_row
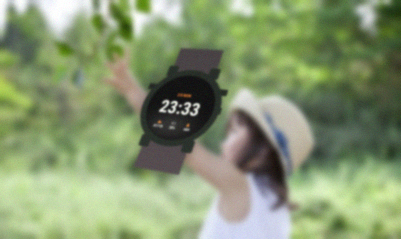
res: T23:33
